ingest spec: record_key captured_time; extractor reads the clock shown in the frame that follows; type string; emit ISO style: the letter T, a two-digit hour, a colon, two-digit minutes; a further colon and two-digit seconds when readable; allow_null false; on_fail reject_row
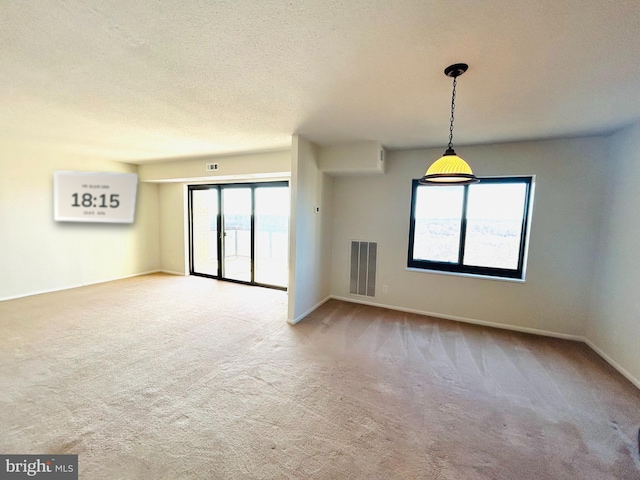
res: T18:15
